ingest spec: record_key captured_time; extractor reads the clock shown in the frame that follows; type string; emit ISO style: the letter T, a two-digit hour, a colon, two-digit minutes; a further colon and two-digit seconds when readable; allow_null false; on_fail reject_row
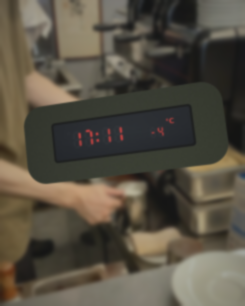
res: T17:11
